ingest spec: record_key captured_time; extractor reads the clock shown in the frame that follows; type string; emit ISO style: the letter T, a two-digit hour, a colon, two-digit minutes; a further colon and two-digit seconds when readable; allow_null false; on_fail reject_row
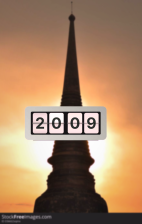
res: T20:09
